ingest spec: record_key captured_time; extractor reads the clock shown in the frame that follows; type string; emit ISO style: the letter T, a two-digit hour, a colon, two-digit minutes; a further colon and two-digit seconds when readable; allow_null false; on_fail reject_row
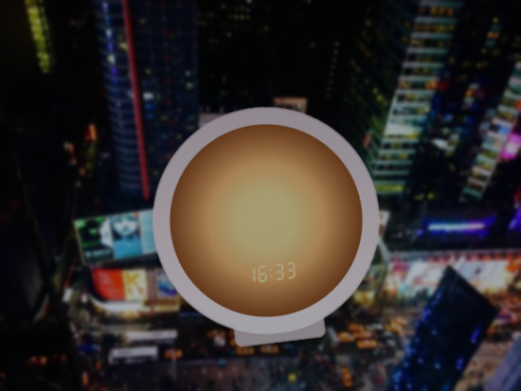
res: T16:33
